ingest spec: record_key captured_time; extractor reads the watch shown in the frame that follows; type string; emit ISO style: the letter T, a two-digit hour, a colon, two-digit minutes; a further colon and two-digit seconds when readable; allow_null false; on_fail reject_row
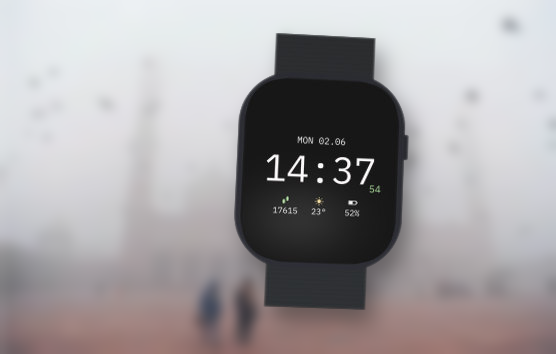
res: T14:37:54
